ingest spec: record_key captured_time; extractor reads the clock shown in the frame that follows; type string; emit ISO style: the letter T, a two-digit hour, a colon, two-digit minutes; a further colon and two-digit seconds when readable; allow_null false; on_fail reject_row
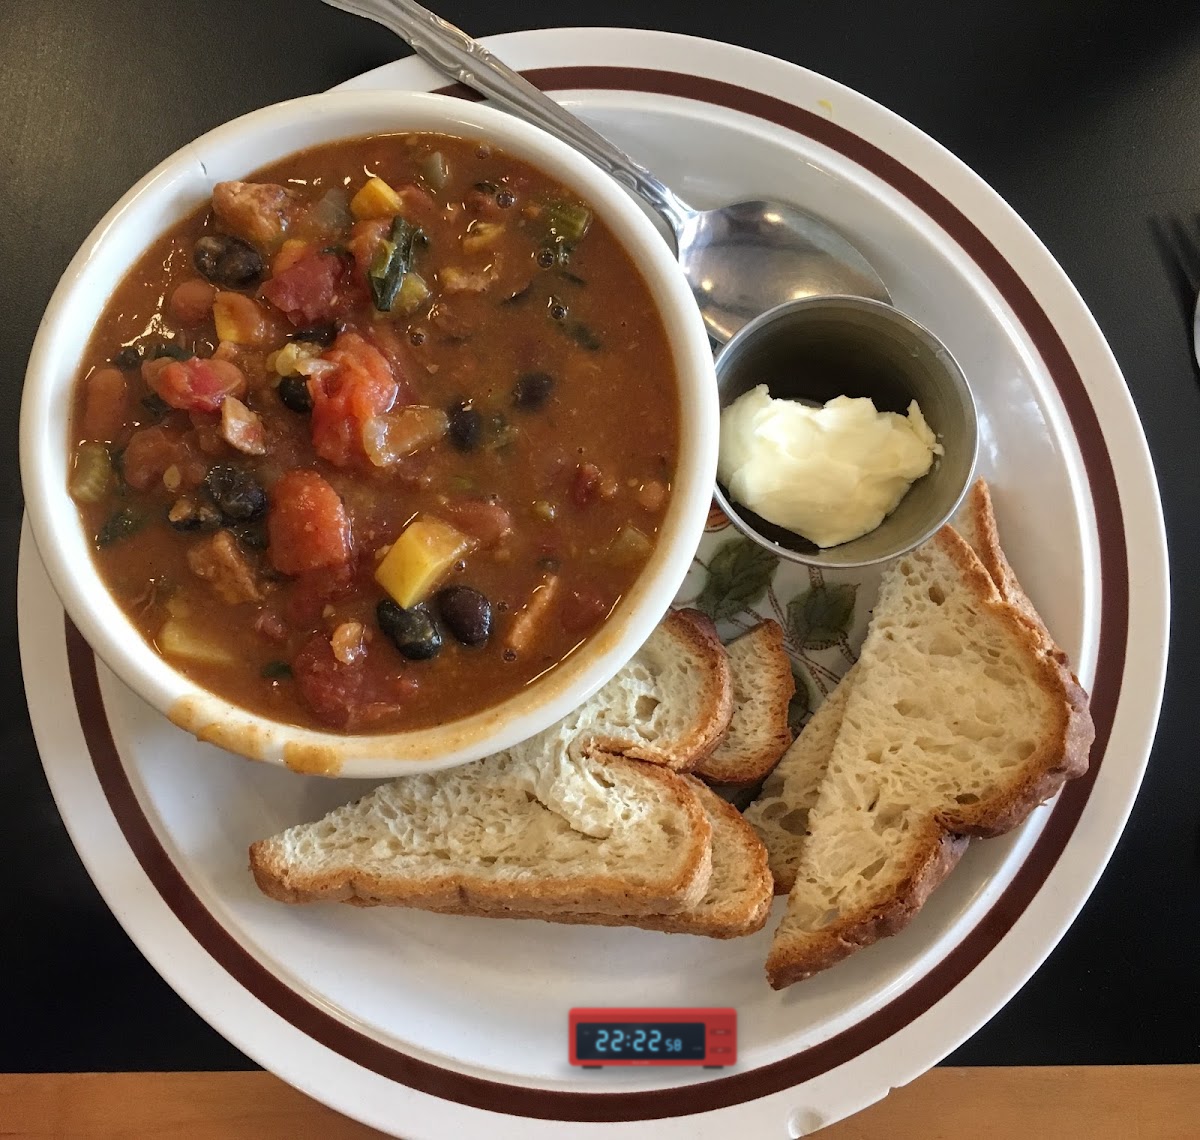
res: T22:22
